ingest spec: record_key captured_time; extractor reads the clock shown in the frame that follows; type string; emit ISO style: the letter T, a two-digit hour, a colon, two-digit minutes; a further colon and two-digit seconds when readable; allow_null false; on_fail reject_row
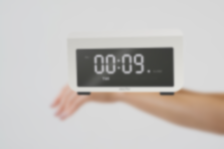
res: T00:09
